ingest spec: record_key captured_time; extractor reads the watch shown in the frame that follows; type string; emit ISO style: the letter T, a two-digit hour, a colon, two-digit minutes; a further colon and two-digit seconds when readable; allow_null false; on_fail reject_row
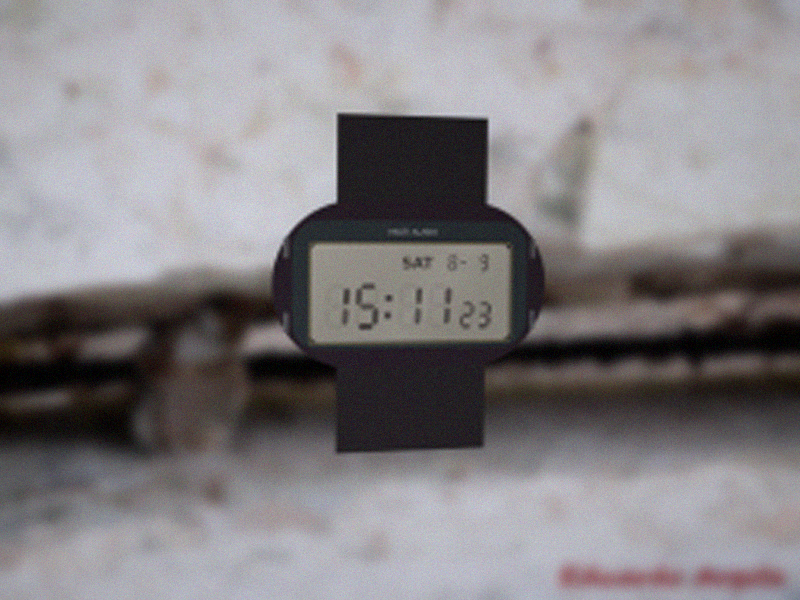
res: T15:11:23
